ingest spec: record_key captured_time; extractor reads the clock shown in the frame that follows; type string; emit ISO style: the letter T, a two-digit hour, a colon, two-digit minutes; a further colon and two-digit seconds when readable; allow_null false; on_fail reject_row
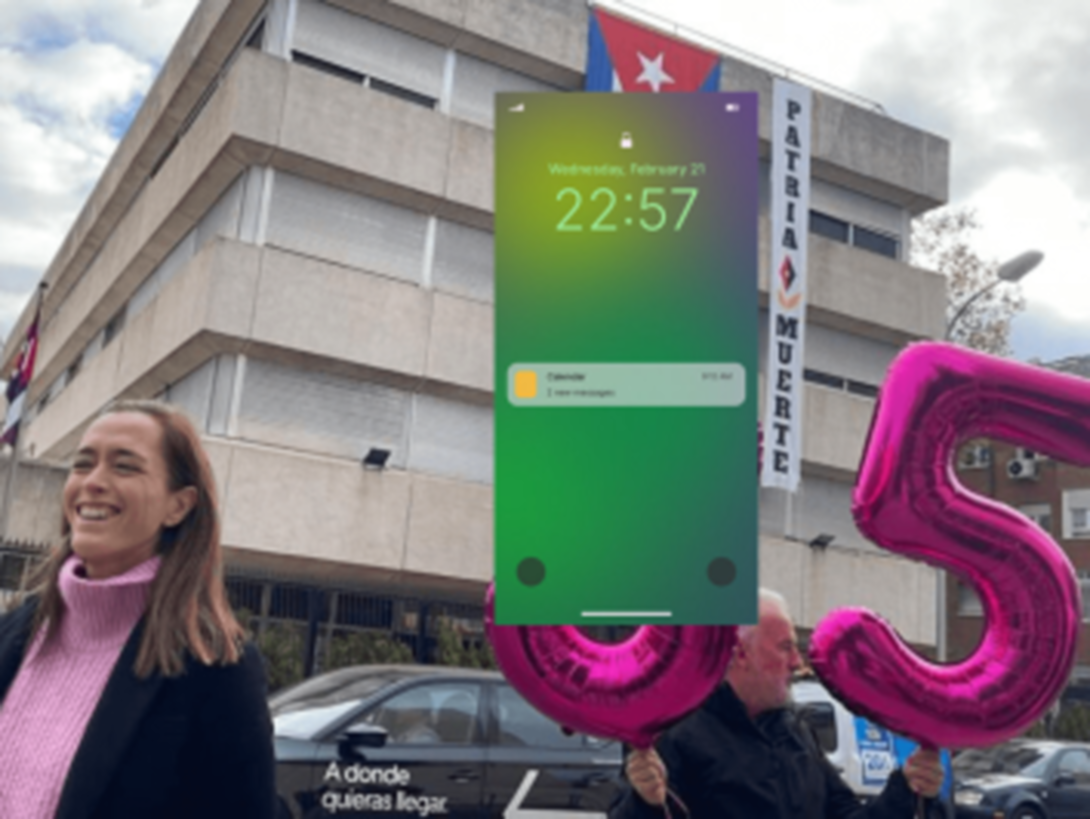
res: T22:57
